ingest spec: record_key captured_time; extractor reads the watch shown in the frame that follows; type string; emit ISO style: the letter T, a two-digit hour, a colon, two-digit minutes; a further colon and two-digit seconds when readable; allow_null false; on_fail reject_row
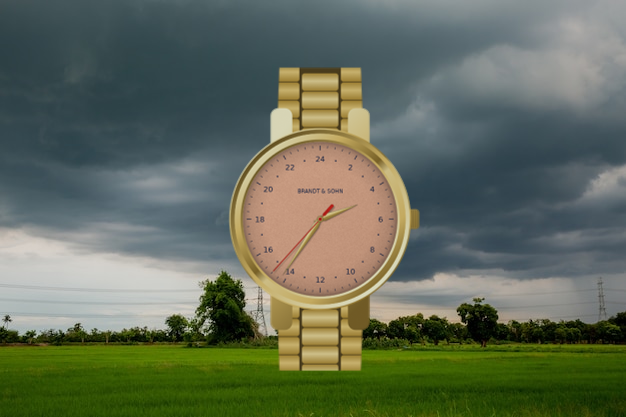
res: T04:35:37
